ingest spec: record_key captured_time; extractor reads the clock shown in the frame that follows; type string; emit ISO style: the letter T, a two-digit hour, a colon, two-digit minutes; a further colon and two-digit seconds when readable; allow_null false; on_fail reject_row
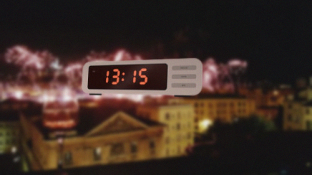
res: T13:15
